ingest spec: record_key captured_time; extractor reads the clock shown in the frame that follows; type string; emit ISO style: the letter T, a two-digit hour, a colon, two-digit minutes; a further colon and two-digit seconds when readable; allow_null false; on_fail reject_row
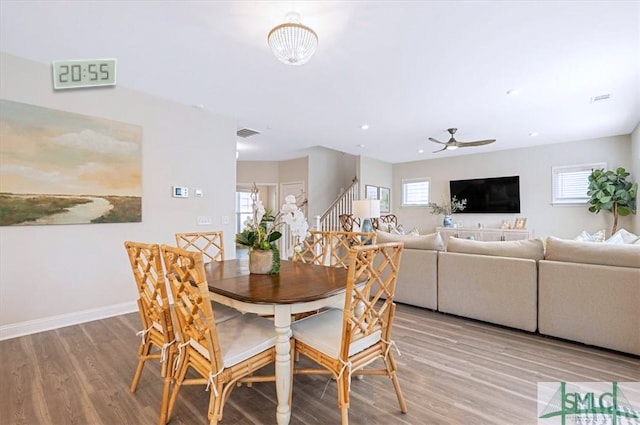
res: T20:55
